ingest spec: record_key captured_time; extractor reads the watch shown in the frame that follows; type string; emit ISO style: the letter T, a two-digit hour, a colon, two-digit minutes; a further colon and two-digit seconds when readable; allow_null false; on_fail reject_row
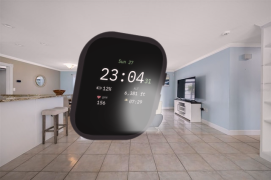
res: T23:04
